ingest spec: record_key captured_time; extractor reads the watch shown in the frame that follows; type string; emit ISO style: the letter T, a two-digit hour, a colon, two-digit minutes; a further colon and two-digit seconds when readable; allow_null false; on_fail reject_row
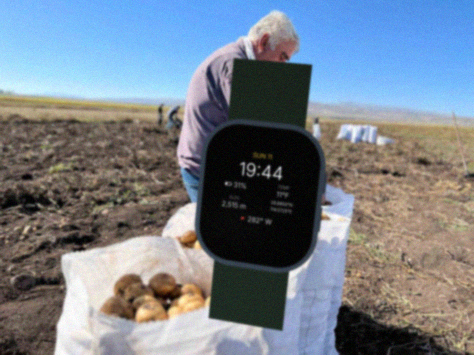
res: T19:44
